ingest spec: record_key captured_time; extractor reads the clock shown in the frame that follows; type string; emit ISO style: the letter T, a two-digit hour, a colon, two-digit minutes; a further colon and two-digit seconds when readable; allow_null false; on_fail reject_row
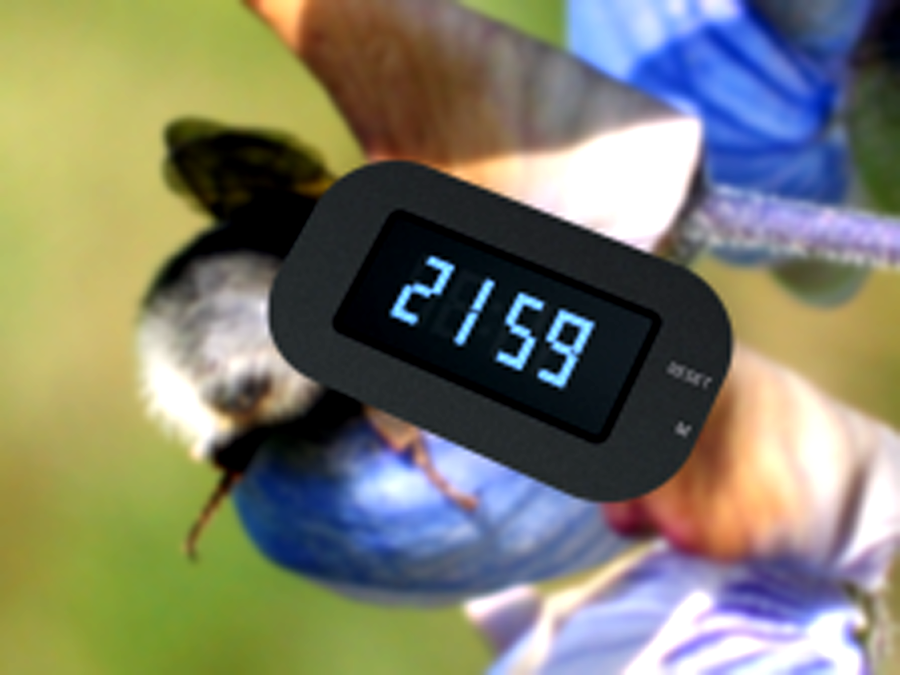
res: T21:59
